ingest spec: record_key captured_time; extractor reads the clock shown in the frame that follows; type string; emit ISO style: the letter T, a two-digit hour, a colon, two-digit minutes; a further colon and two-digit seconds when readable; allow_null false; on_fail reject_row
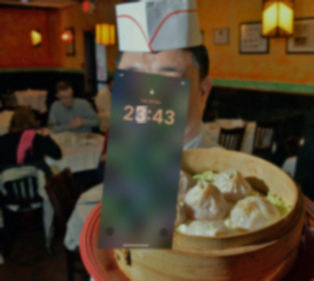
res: T23:43
